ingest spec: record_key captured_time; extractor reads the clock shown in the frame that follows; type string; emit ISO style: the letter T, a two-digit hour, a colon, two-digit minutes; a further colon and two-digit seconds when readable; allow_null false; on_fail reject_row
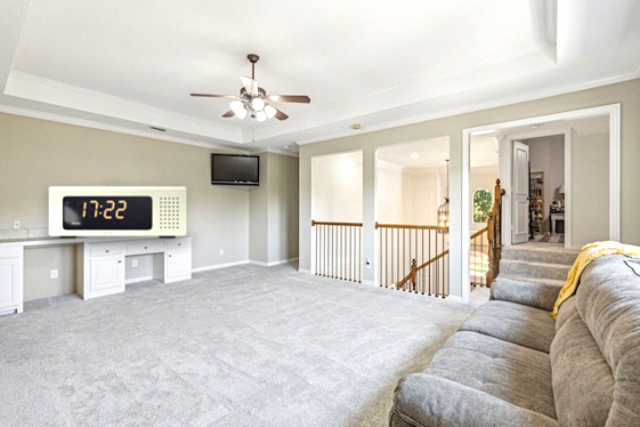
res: T17:22
